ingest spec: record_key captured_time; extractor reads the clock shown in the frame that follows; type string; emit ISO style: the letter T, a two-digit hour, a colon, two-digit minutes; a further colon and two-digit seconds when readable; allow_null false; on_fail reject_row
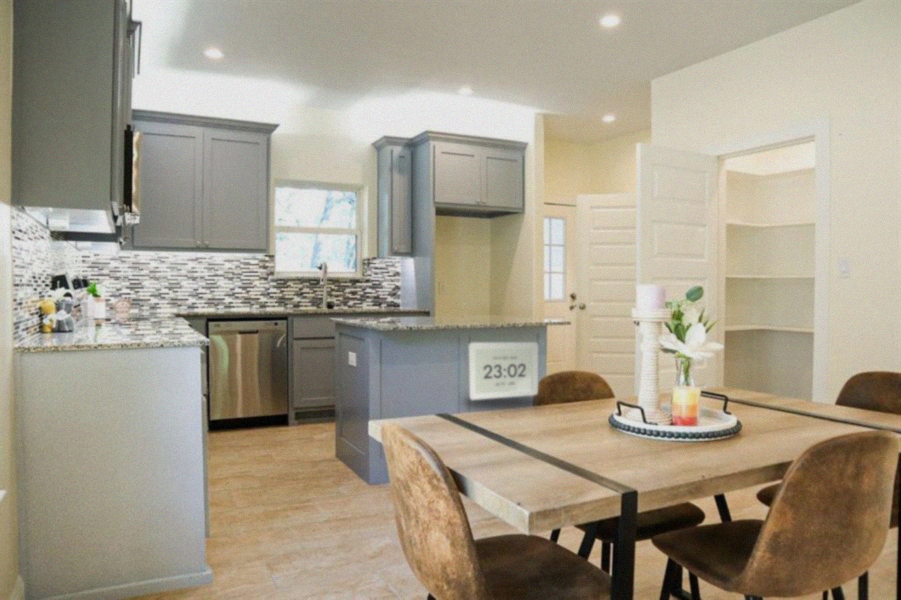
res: T23:02
